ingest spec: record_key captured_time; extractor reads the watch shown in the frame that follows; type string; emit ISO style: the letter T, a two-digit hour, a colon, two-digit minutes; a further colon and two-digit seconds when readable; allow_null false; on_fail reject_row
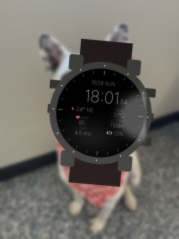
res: T18:01
